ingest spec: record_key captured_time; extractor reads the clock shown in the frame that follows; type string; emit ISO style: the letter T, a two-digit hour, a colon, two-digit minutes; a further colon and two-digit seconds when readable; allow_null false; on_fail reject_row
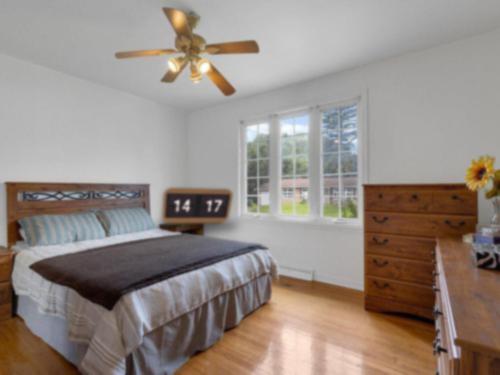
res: T14:17
